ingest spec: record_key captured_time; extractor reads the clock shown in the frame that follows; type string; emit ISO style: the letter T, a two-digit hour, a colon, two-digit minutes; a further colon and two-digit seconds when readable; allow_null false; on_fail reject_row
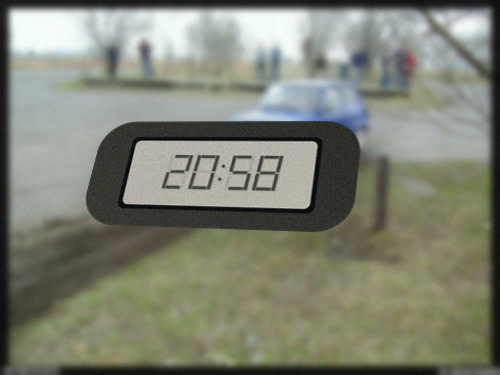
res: T20:58
